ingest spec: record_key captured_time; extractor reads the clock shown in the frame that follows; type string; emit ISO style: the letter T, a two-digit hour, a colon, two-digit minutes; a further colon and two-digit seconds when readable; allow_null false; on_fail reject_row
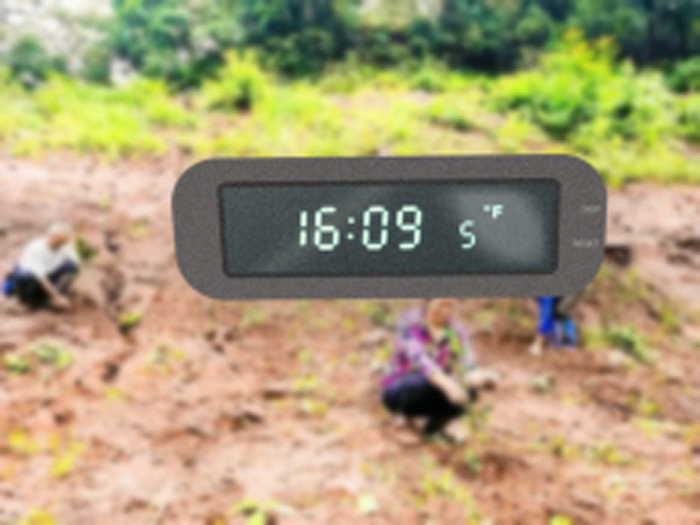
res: T16:09
